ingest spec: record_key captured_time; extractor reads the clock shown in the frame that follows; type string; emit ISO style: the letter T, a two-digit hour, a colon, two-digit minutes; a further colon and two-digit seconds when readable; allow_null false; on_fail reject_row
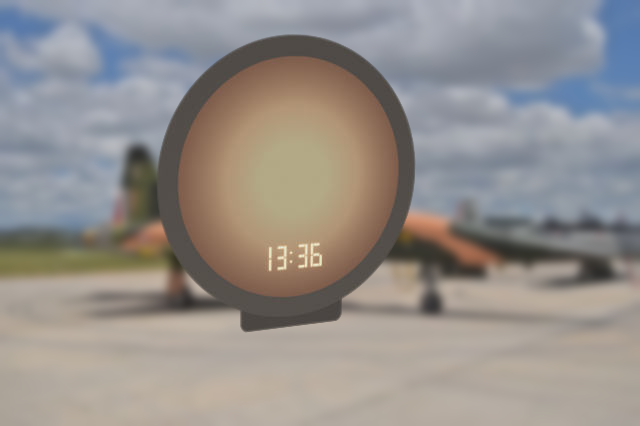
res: T13:36
